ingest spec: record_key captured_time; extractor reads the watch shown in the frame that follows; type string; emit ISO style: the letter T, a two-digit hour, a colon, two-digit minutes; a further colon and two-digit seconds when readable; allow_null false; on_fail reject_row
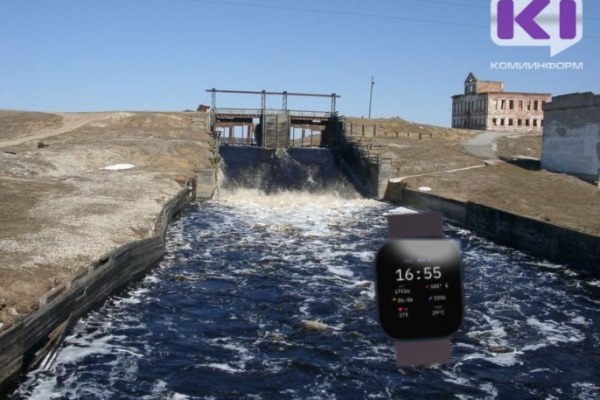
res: T16:55
